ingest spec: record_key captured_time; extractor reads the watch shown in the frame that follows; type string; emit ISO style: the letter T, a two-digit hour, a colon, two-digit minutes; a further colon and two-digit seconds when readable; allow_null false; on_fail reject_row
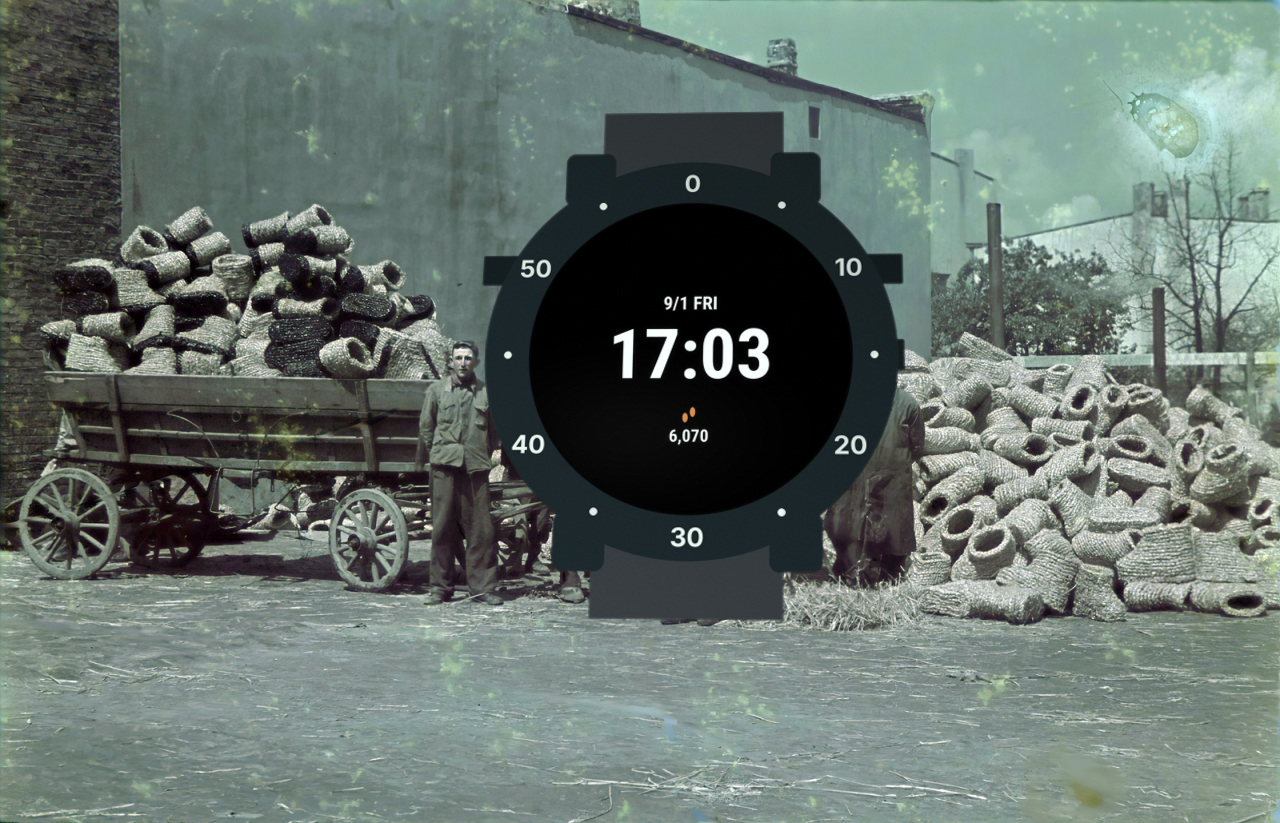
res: T17:03
